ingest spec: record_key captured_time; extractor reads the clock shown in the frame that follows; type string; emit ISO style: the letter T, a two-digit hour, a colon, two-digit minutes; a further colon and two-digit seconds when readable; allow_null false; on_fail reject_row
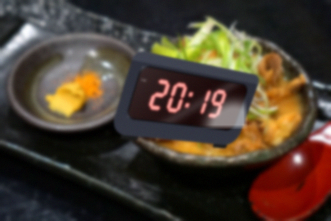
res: T20:19
